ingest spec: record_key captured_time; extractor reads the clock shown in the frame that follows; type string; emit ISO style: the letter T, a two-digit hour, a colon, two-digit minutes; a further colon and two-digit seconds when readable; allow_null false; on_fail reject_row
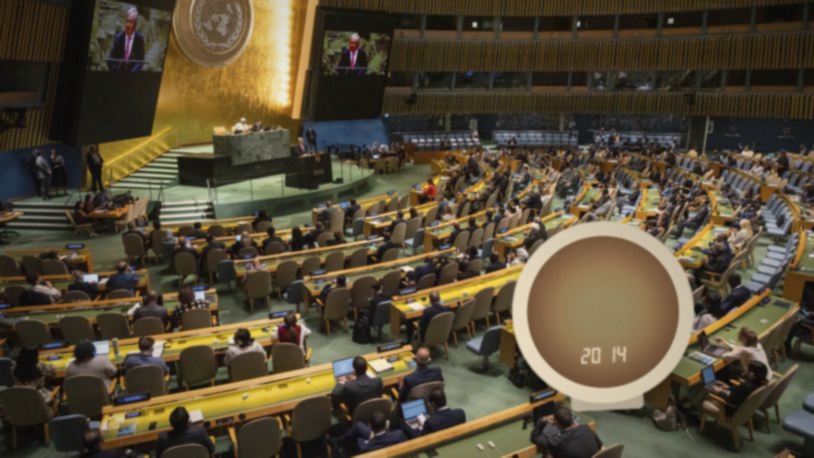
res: T20:14
